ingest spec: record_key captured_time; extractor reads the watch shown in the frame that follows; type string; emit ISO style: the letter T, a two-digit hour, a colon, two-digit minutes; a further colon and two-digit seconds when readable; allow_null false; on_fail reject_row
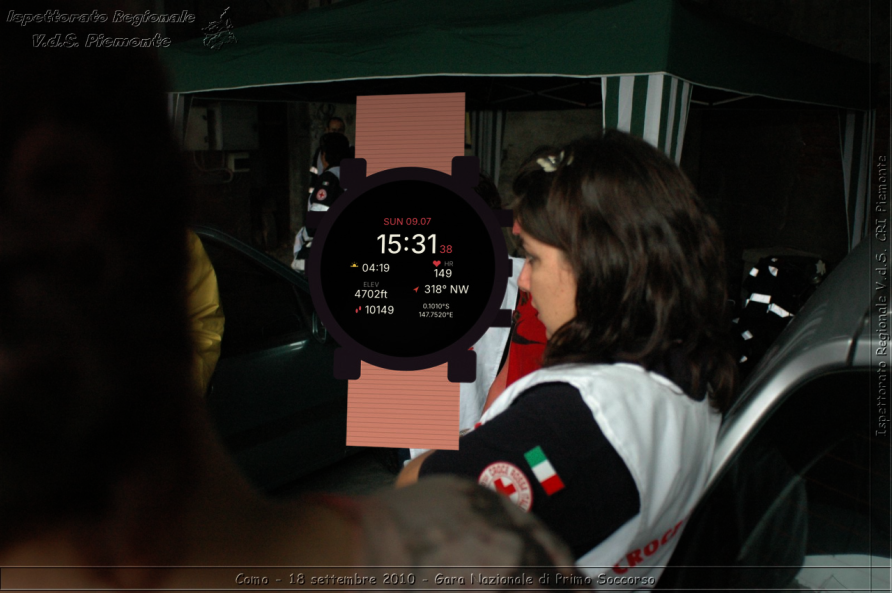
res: T15:31:38
